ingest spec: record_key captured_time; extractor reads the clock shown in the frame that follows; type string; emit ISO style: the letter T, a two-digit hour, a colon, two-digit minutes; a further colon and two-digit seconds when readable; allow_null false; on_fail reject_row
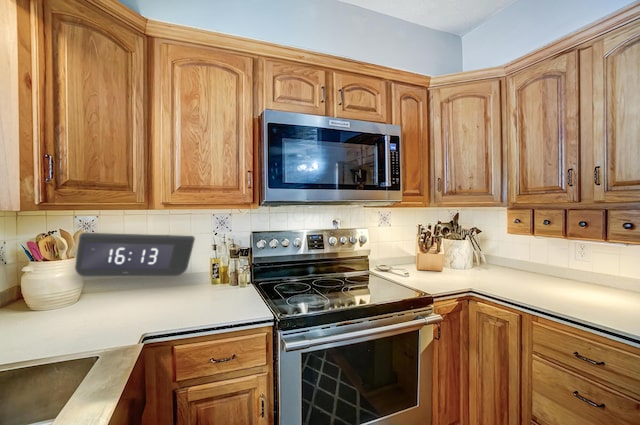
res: T16:13
